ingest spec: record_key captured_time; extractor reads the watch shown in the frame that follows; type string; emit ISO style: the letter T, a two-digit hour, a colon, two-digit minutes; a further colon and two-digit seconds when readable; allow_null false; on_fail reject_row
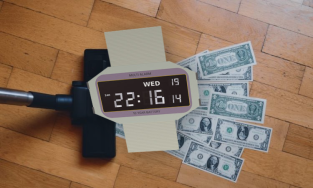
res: T22:16:14
